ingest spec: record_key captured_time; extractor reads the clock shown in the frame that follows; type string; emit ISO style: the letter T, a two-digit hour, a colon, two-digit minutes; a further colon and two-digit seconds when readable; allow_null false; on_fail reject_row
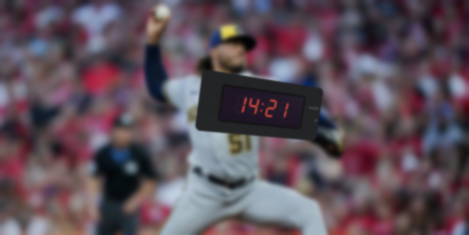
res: T14:21
